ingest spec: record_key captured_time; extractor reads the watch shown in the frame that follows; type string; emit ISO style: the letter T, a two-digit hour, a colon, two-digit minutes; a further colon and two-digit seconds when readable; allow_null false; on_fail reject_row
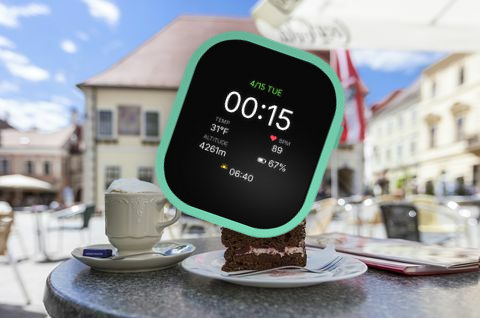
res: T00:15
